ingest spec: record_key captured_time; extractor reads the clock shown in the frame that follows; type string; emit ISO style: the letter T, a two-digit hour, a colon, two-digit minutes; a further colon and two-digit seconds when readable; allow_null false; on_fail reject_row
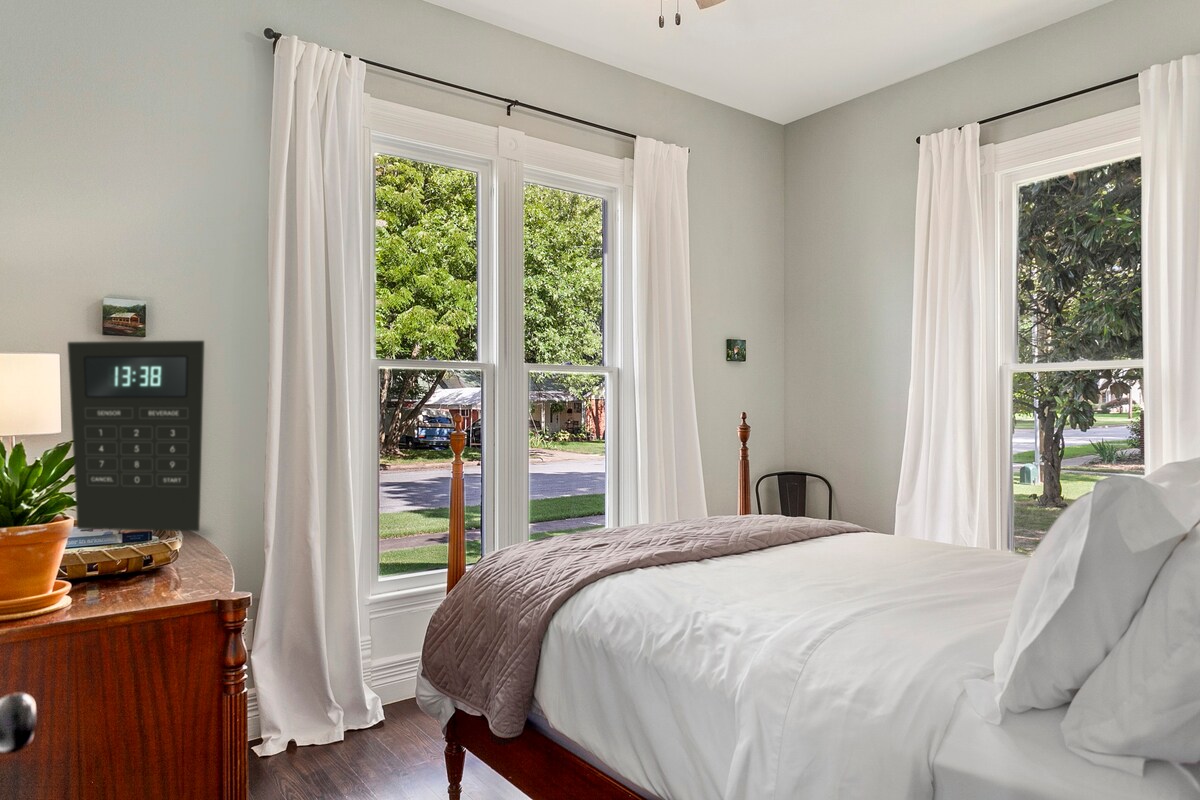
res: T13:38
